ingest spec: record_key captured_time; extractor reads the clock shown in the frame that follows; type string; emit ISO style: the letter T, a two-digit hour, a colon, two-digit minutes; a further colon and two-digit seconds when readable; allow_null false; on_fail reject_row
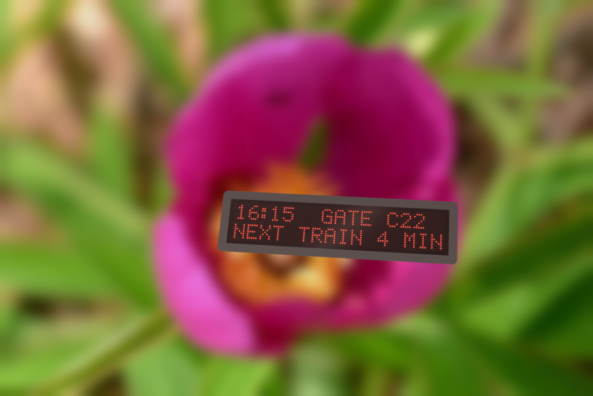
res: T16:15
